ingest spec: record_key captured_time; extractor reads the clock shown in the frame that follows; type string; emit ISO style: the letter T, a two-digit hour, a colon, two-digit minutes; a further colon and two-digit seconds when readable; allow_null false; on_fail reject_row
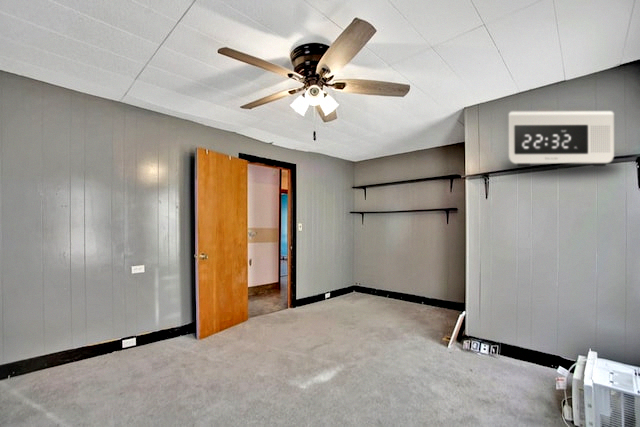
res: T22:32
